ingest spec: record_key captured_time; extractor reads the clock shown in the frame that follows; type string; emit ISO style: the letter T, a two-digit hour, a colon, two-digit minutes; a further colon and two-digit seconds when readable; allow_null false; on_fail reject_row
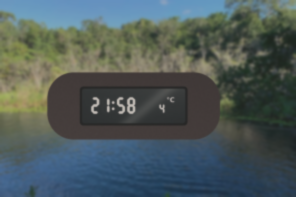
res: T21:58
